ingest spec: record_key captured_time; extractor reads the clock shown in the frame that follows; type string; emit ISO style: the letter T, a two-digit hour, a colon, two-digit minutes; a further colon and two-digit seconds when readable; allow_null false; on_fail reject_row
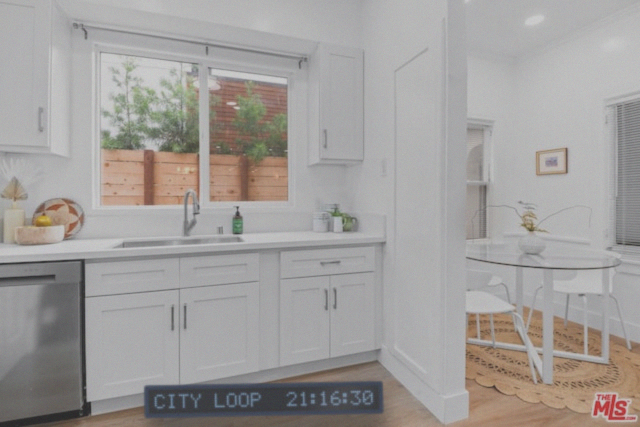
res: T21:16:30
